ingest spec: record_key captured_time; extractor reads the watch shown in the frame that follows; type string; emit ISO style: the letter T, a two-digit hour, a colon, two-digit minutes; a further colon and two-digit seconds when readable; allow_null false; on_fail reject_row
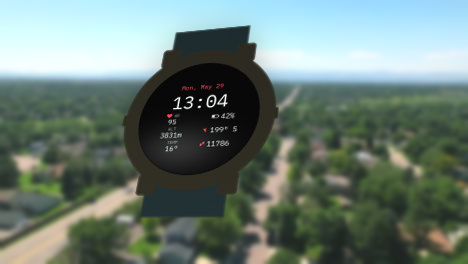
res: T13:04
